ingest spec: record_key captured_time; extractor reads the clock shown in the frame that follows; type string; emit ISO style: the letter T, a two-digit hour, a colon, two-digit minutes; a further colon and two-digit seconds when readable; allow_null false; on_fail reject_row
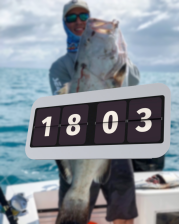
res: T18:03
